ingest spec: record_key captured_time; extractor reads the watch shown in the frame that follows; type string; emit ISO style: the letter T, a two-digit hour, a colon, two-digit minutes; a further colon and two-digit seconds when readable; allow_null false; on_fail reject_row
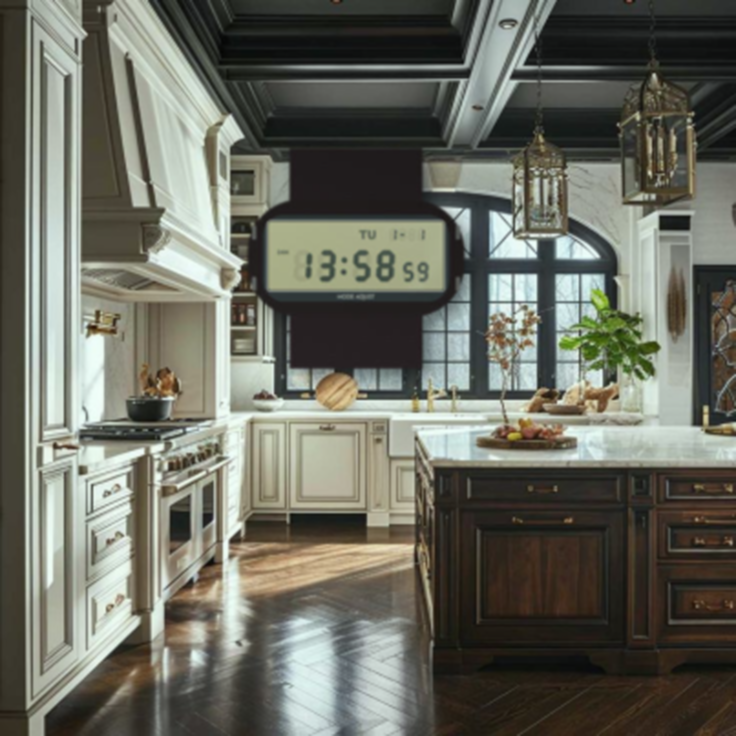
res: T13:58:59
